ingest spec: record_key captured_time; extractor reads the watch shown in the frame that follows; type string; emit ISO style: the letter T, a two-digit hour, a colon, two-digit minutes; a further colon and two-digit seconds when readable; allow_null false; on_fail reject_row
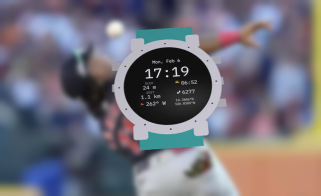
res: T17:19
